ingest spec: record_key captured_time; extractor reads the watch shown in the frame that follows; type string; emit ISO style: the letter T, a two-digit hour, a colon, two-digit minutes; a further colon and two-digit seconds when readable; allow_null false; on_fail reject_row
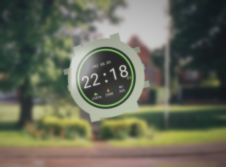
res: T22:18
